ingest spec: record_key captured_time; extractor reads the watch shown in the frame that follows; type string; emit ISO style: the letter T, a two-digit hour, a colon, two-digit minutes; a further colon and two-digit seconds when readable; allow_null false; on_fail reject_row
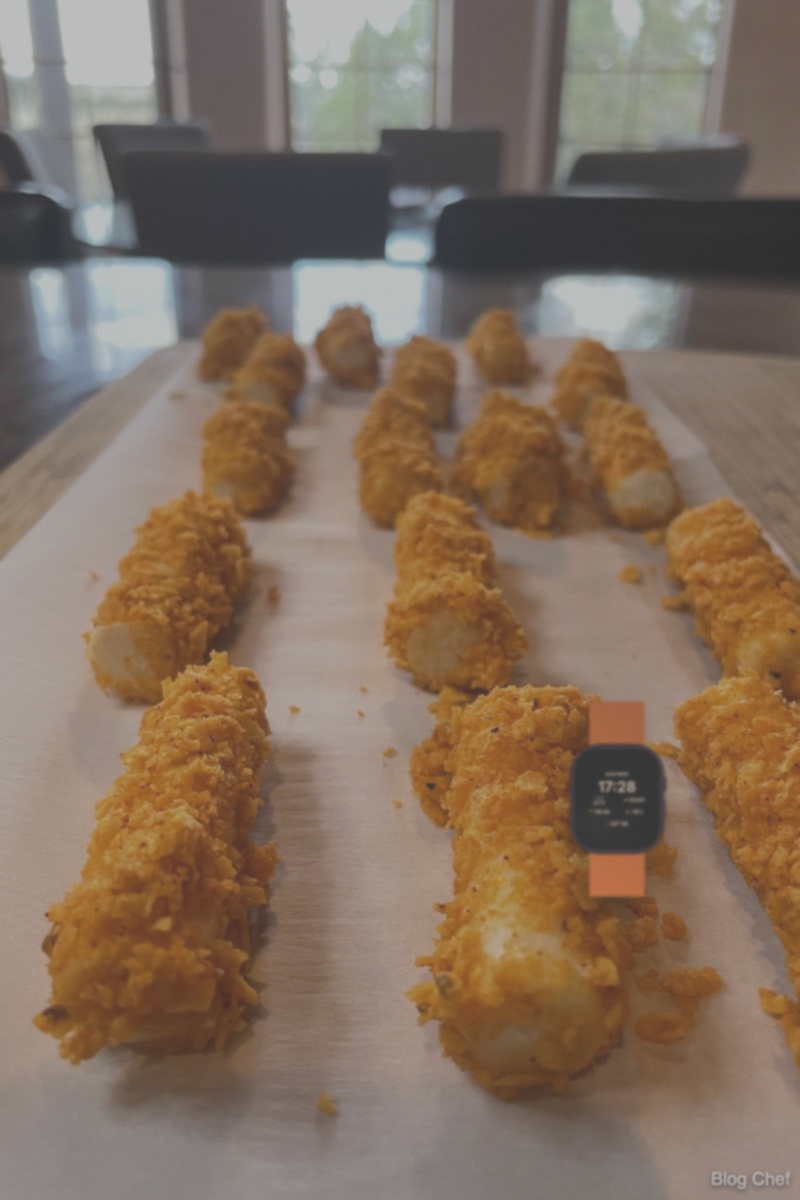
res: T17:28
